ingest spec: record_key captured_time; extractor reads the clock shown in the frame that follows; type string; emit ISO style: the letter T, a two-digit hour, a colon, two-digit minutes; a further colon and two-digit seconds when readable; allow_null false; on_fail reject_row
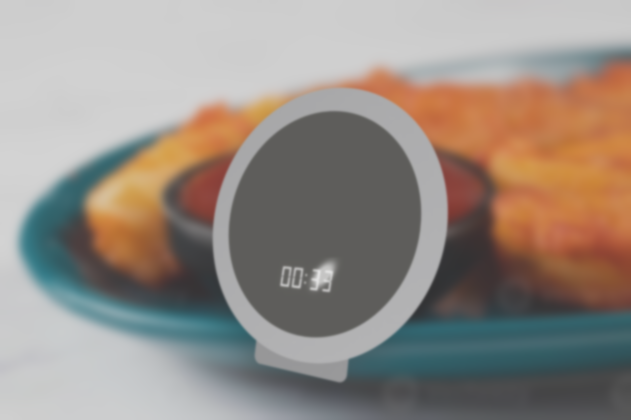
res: T00:33
